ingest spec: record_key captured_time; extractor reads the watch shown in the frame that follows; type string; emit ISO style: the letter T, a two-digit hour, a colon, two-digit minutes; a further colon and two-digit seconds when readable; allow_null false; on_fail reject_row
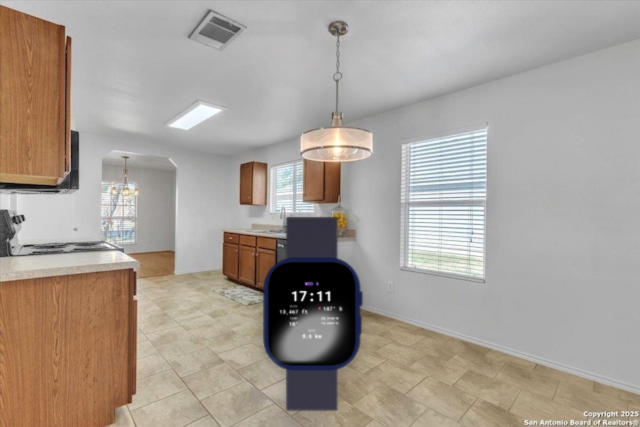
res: T17:11
